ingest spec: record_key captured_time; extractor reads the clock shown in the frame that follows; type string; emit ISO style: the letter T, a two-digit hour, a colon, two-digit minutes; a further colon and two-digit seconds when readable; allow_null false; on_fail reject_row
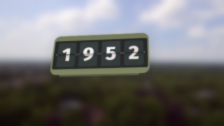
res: T19:52
